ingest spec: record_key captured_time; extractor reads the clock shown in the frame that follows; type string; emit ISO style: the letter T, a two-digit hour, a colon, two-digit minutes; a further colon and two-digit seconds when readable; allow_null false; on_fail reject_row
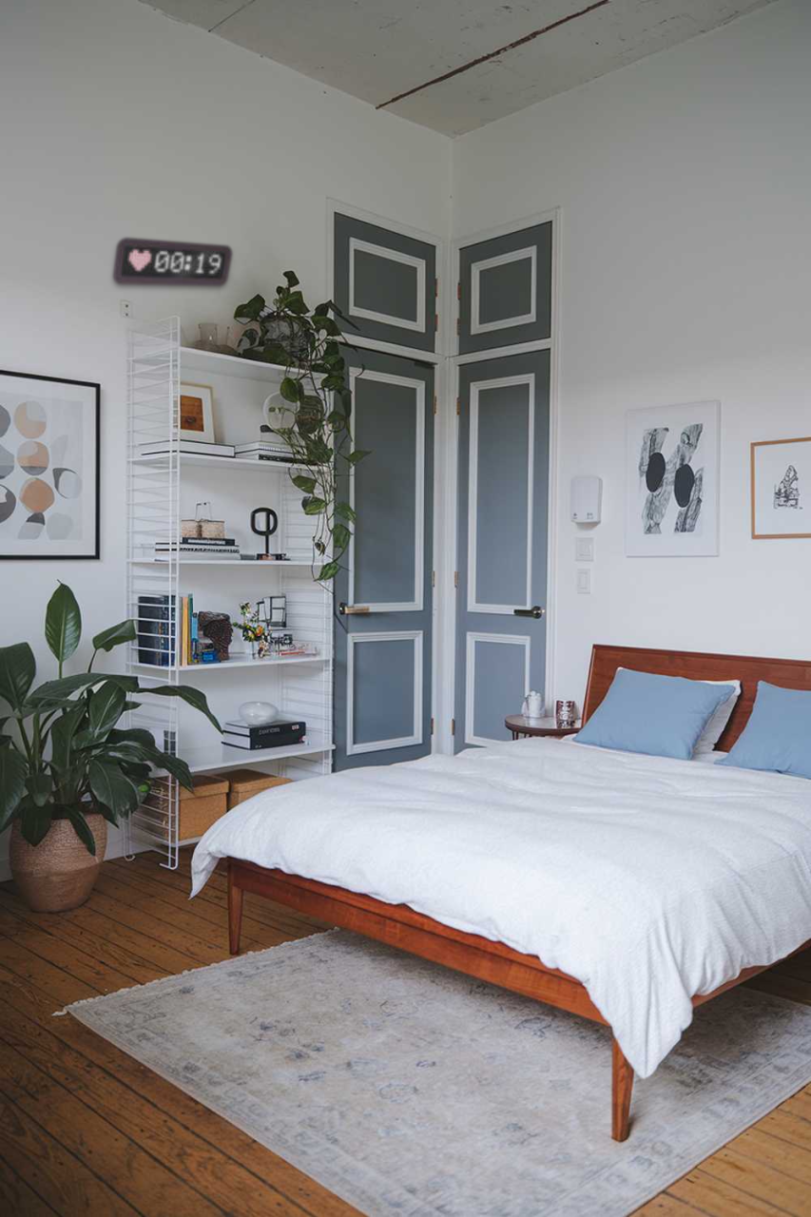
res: T00:19
